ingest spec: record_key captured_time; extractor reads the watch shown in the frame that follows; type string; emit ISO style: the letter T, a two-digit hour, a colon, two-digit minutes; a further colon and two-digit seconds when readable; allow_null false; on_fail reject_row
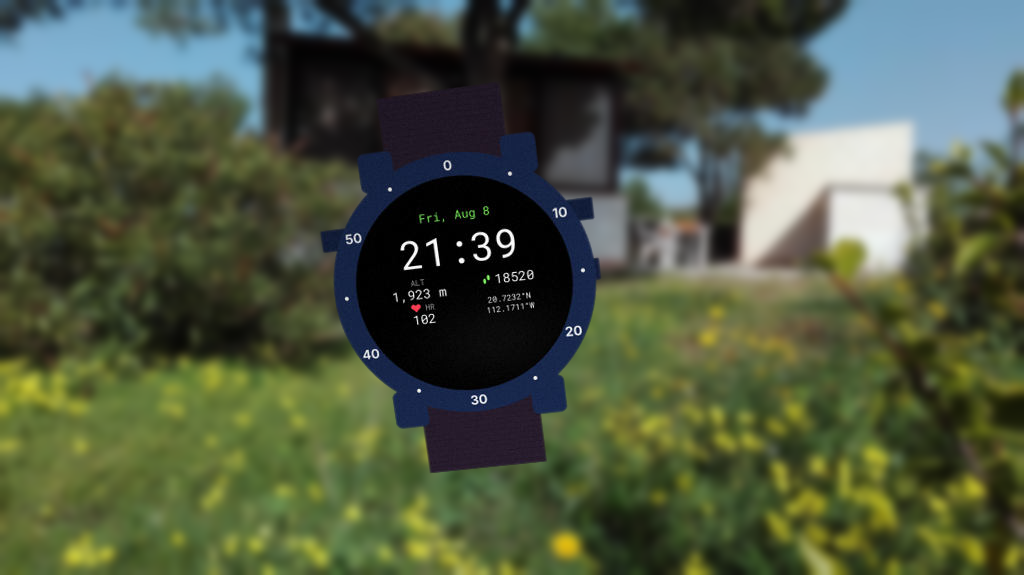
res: T21:39
